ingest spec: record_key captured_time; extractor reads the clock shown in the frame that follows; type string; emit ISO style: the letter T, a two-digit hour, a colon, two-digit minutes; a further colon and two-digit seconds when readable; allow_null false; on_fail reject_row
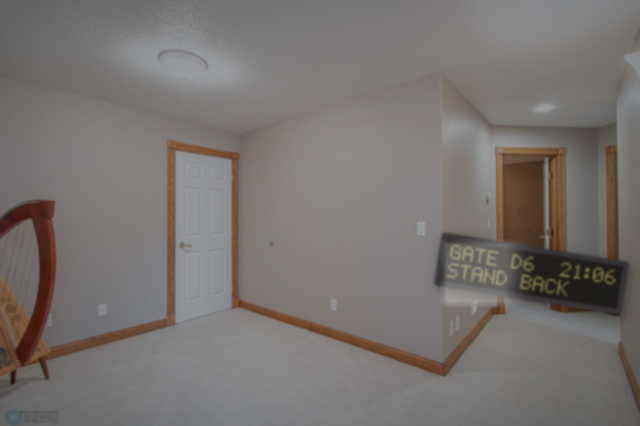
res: T21:06
